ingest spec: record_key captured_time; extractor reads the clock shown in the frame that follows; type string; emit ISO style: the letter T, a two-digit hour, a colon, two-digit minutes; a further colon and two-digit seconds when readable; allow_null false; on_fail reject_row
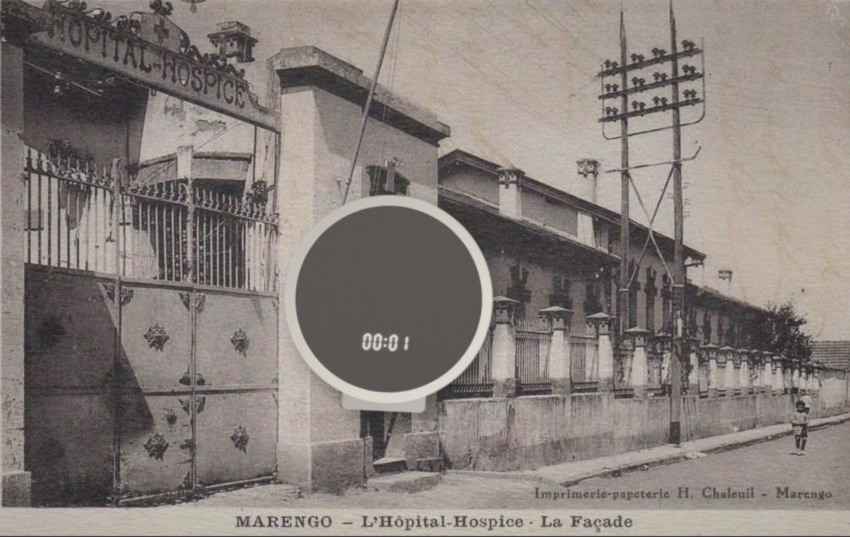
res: T00:01
